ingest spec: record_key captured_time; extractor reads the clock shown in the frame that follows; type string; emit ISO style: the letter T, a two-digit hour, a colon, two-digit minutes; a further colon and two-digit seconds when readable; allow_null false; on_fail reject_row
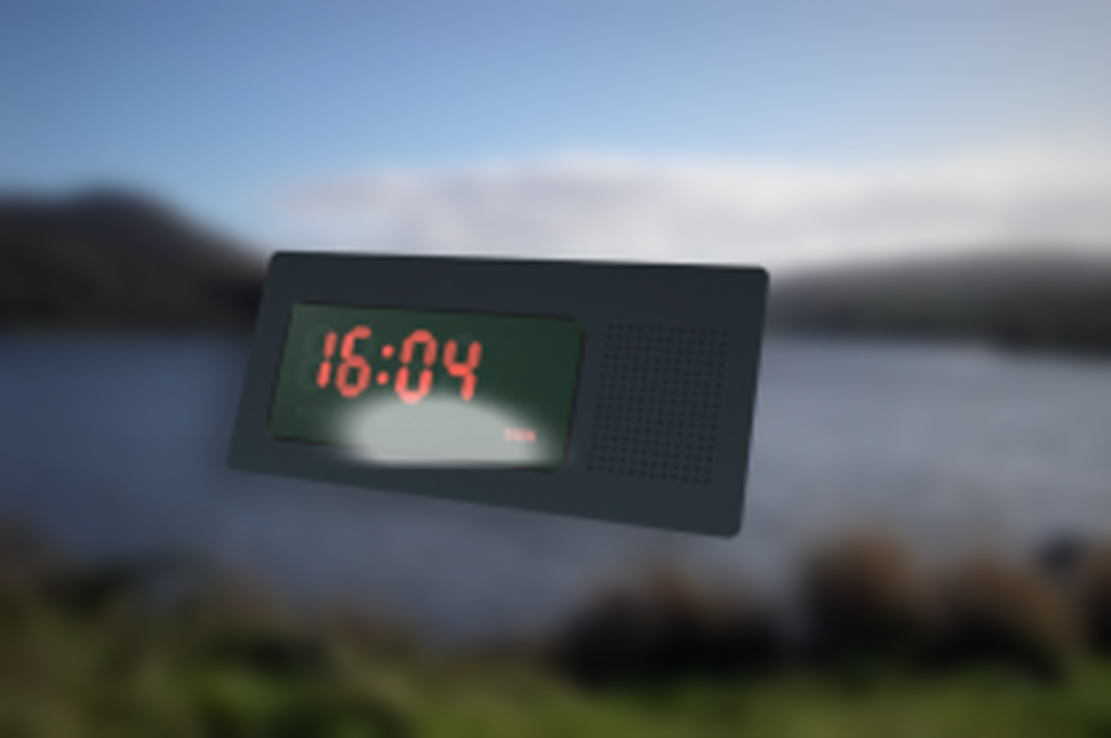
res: T16:04
